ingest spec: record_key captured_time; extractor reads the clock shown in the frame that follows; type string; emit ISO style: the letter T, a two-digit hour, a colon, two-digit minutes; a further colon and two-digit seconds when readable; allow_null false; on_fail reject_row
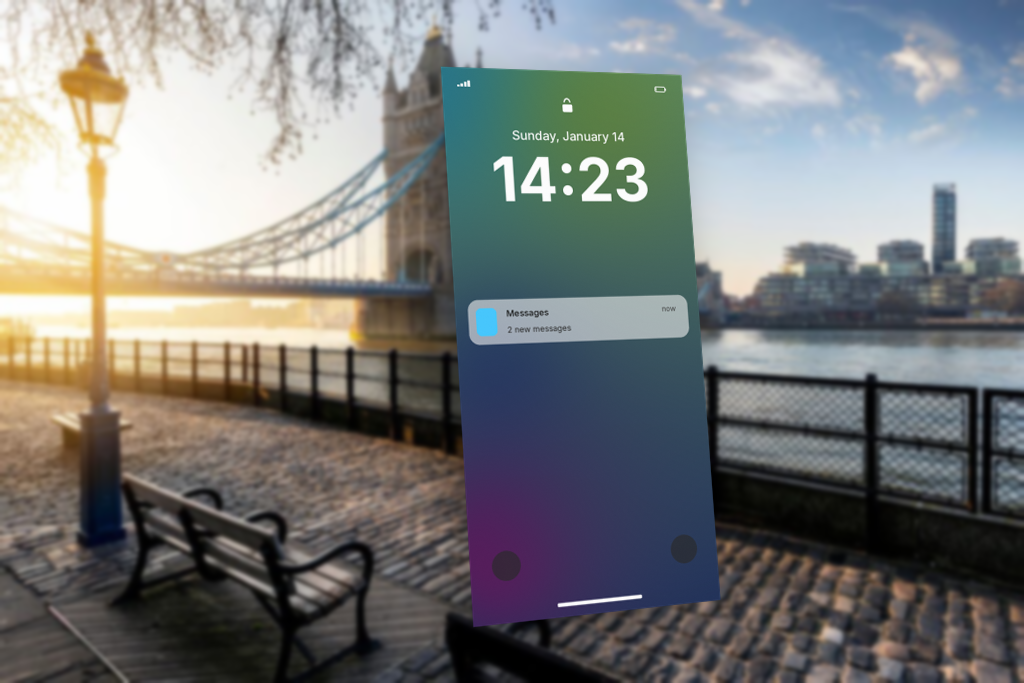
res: T14:23
